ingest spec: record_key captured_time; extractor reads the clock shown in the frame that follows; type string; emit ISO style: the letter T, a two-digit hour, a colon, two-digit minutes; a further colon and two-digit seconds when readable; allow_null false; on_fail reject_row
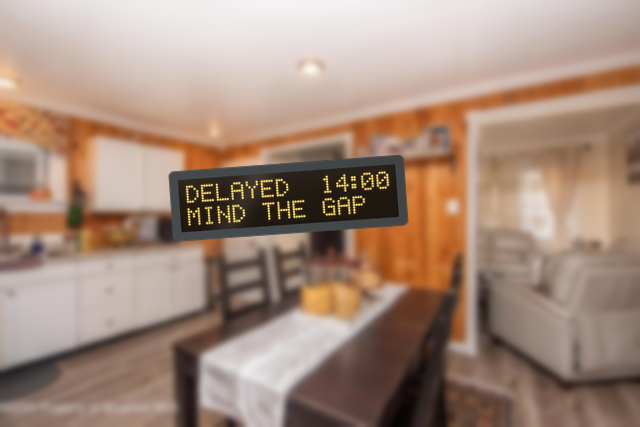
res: T14:00
